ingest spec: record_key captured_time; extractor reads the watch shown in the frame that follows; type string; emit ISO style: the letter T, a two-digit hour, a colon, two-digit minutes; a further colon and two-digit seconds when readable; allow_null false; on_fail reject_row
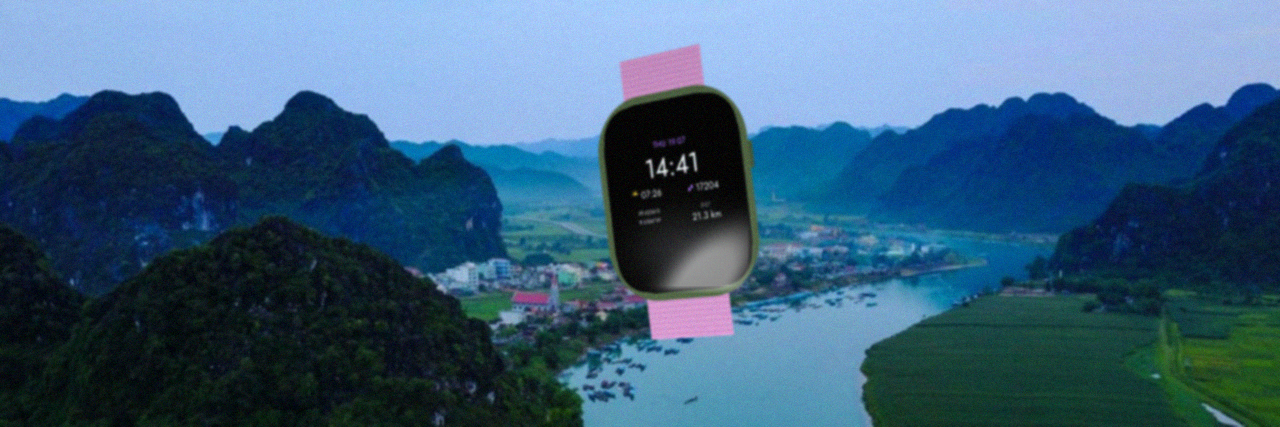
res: T14:41
